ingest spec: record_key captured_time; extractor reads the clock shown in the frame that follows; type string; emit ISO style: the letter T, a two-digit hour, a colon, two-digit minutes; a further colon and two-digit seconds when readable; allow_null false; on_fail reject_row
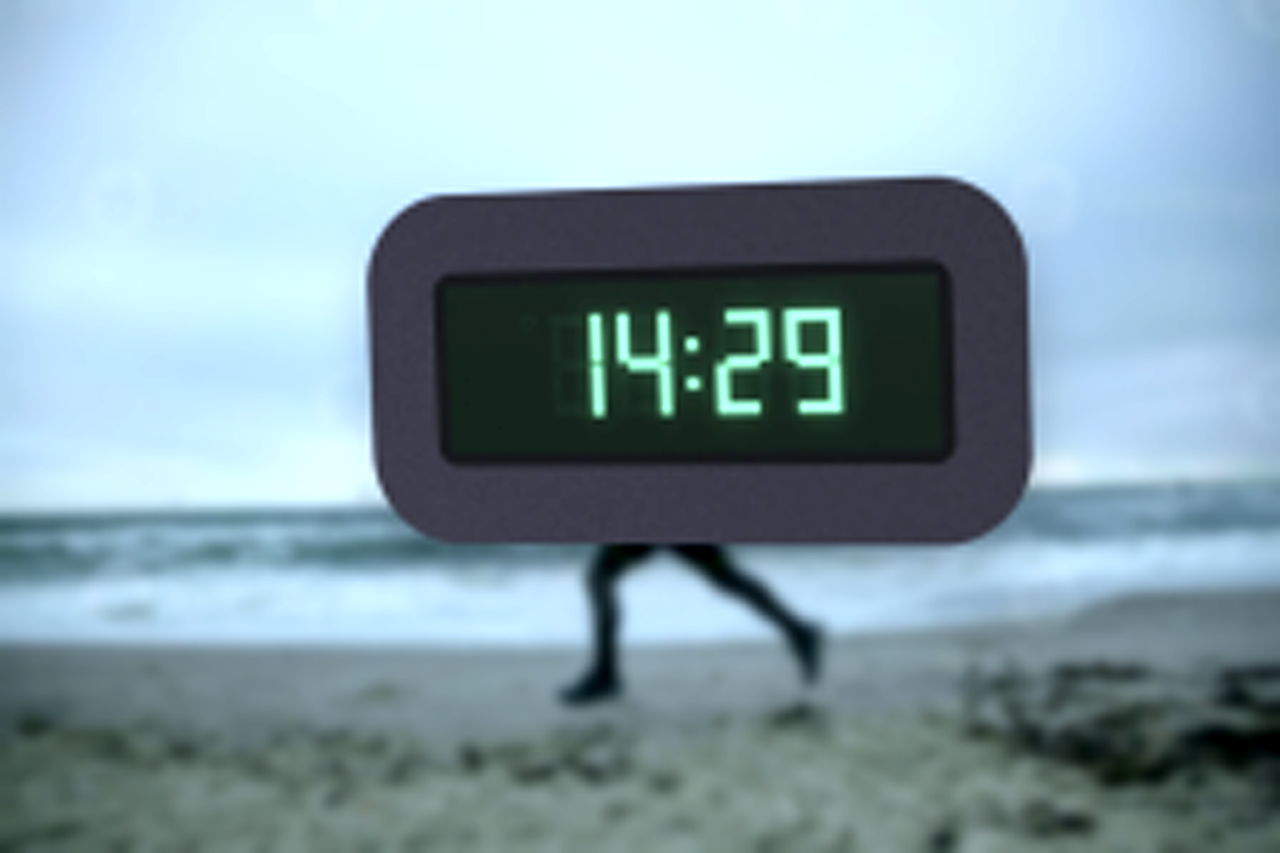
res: T14:29
